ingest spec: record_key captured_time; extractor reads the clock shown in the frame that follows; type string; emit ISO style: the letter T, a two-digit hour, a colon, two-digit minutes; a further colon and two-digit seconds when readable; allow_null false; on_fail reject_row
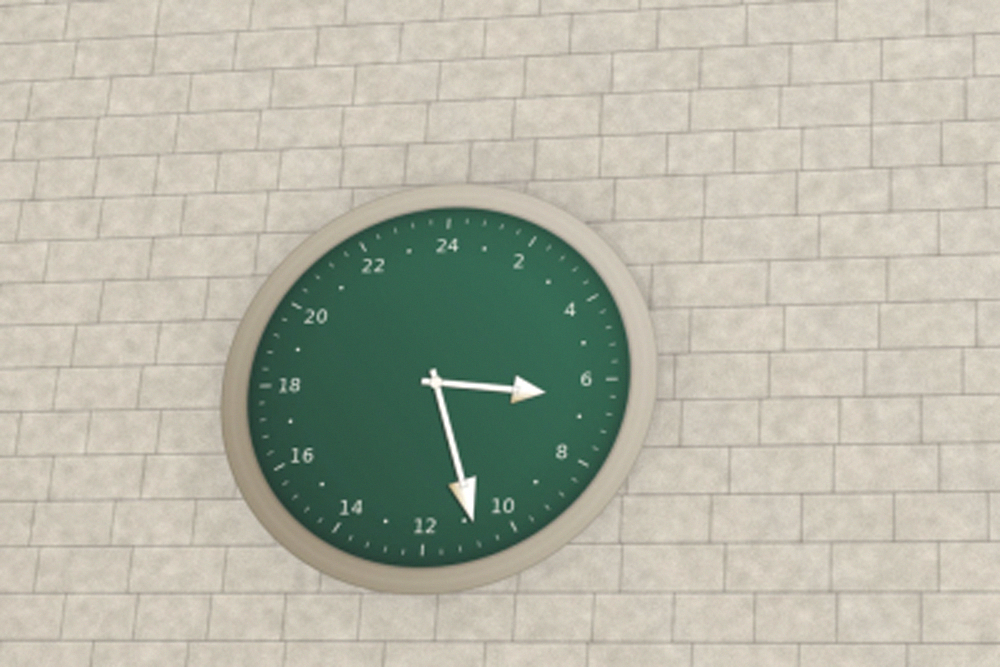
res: T06:27
